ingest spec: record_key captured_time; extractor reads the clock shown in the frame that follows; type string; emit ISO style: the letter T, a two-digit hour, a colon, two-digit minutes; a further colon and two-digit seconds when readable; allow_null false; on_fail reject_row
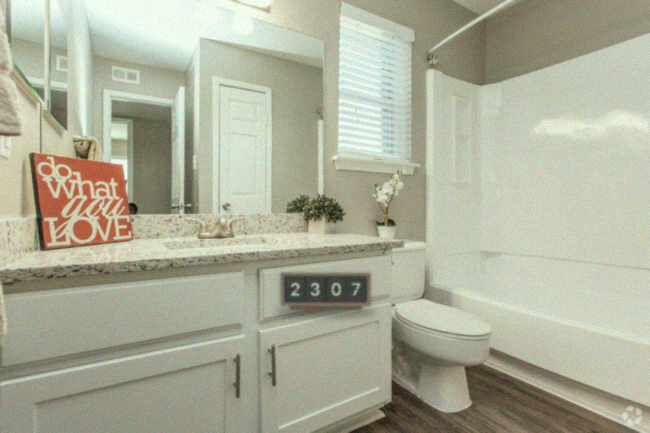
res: T23:07
